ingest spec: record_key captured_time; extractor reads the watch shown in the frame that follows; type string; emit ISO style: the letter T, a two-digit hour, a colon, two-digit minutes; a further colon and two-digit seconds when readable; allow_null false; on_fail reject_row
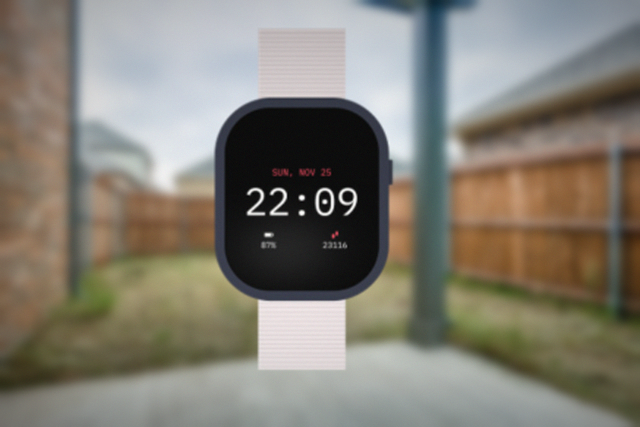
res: T22:09
